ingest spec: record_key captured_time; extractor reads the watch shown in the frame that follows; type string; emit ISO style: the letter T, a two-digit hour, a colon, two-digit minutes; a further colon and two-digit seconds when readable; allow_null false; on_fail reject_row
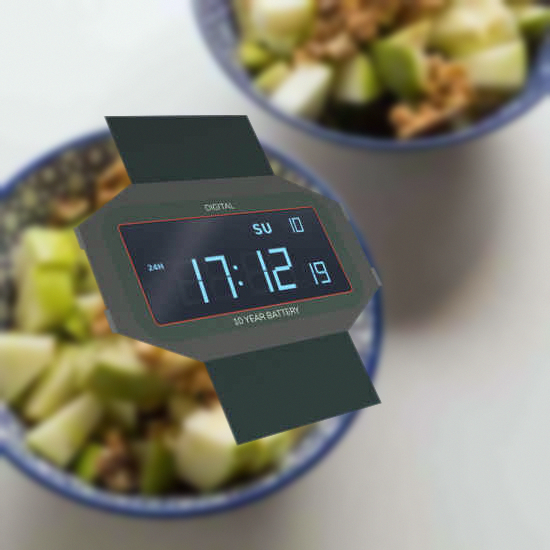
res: T17:12:19
